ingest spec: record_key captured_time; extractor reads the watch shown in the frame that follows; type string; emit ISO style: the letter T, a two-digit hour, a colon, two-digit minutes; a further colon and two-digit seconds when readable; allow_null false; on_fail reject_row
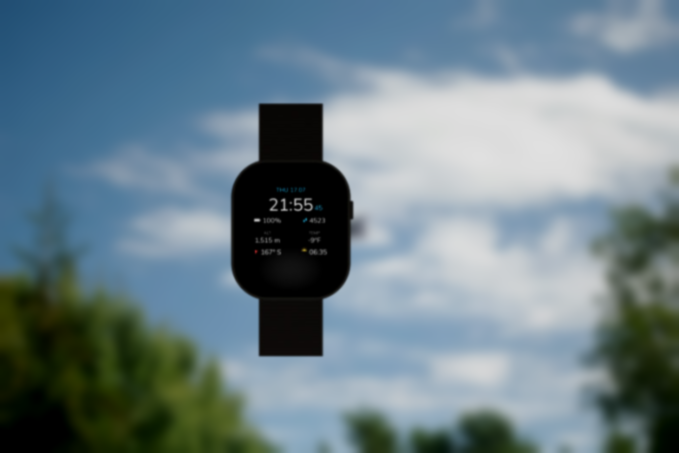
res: T21:55
